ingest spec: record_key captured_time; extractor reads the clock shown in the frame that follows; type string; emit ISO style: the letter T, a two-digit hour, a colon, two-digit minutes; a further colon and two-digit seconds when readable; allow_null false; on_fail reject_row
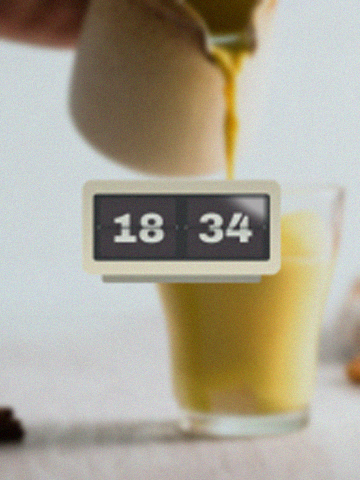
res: T18:34
